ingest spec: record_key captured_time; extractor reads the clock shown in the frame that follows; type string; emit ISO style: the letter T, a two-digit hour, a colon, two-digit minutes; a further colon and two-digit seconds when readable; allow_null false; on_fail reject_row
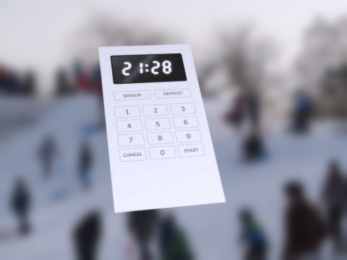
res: T21:28
